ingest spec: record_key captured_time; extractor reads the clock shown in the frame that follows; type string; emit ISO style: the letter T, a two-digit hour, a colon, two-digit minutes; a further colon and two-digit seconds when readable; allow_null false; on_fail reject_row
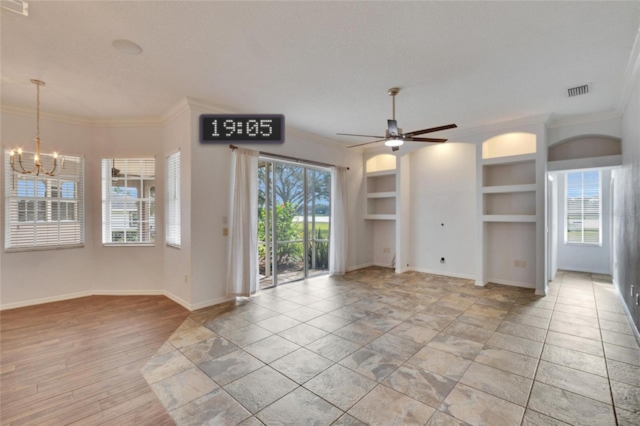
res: T19:05
